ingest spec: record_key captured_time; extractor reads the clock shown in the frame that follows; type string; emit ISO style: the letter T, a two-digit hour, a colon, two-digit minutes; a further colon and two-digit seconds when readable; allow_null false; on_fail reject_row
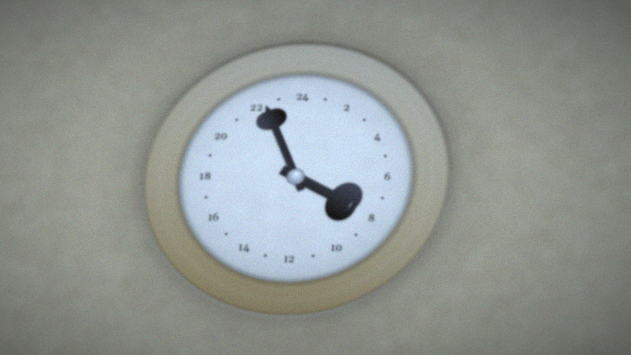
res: T07:56
